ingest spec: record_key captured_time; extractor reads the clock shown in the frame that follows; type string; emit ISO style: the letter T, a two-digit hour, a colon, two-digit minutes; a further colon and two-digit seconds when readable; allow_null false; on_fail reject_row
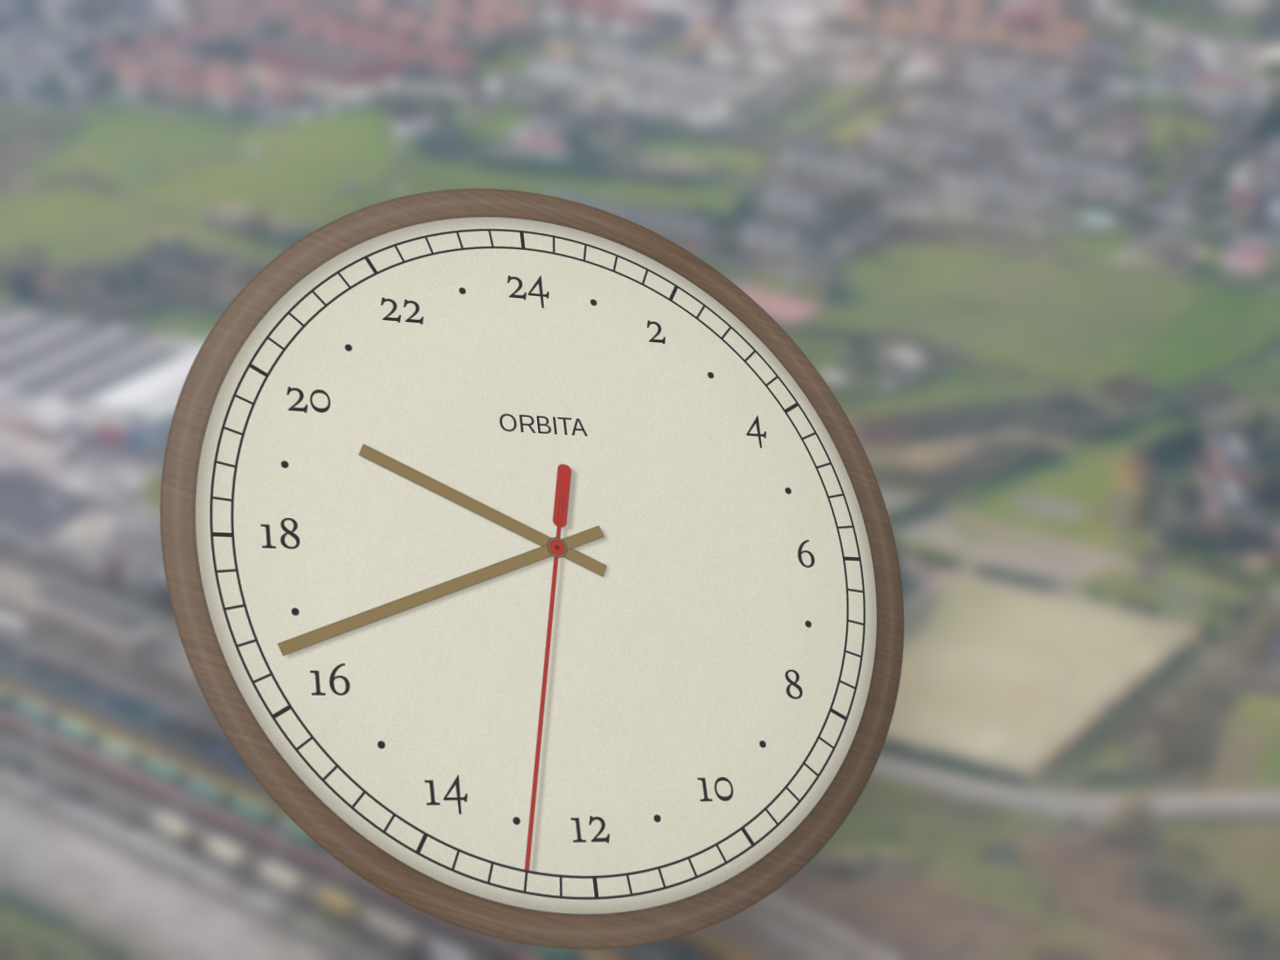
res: T19:41:32
